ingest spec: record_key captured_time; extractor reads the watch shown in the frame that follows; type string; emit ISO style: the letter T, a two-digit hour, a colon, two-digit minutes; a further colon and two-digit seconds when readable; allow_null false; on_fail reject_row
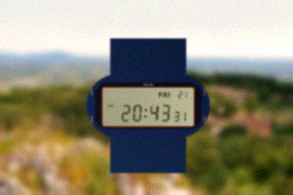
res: T20:43:31
